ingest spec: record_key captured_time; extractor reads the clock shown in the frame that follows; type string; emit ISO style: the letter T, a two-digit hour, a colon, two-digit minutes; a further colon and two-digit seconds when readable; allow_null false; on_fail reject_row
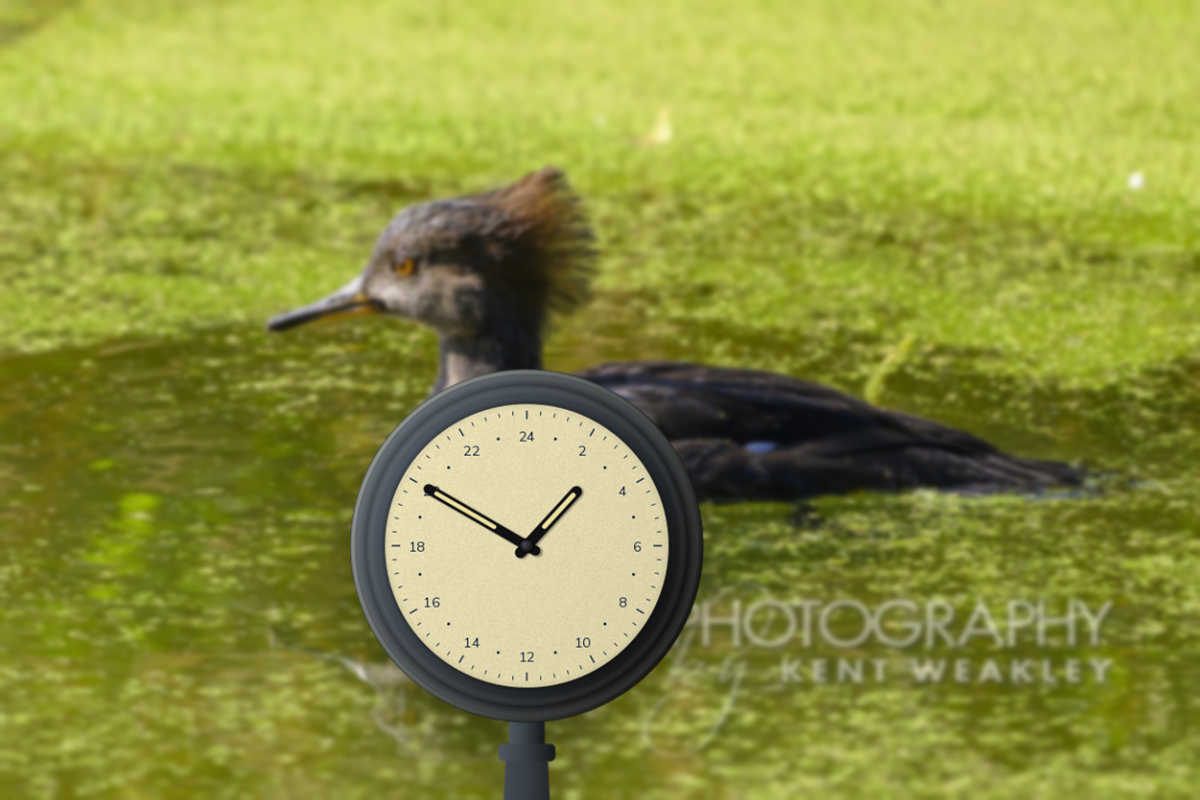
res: T02:50
